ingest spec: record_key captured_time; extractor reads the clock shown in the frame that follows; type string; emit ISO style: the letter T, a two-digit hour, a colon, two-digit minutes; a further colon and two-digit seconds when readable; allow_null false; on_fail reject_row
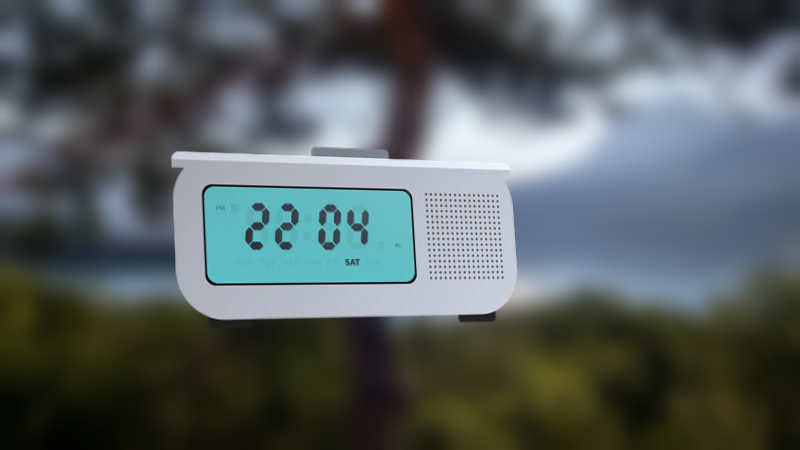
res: T22:04
